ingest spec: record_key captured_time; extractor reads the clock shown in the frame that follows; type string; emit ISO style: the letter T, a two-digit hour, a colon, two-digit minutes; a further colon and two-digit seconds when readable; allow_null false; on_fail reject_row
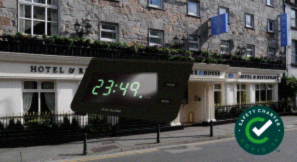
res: T23:49
